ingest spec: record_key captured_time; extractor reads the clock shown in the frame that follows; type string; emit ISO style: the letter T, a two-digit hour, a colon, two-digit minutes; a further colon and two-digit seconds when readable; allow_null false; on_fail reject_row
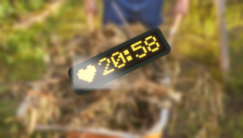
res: T20:58
